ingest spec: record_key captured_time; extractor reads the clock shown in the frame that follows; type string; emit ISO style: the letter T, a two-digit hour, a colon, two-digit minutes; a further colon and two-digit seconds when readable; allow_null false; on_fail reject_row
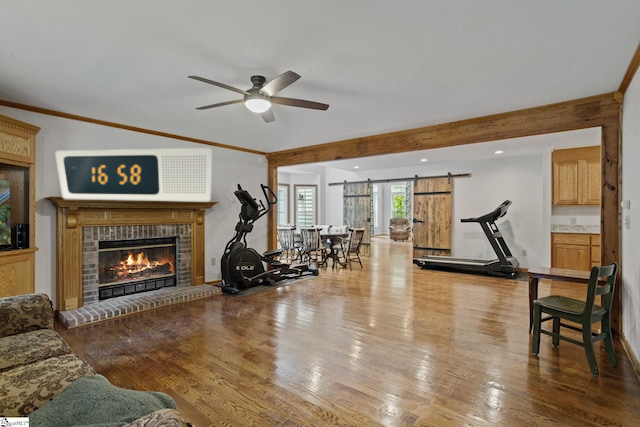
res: T16:58
